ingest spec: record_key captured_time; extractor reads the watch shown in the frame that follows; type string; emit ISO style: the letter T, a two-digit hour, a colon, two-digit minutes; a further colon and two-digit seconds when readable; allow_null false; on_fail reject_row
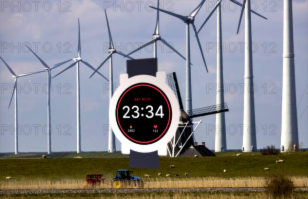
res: T23:34
